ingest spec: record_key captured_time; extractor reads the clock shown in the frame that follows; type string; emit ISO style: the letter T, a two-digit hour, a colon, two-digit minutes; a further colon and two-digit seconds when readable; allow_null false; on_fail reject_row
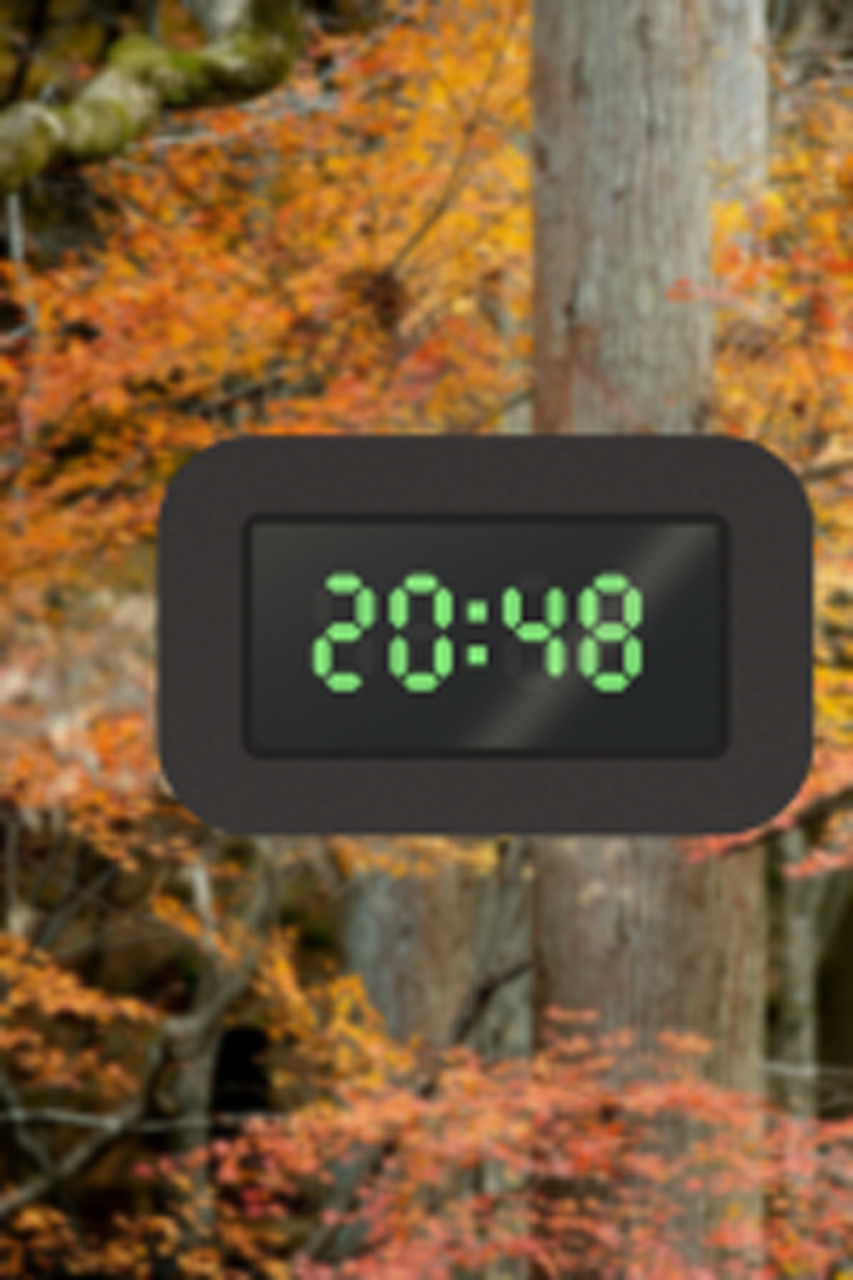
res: T20:48
